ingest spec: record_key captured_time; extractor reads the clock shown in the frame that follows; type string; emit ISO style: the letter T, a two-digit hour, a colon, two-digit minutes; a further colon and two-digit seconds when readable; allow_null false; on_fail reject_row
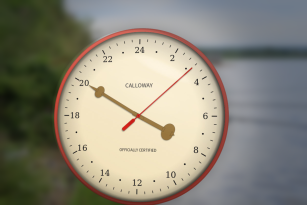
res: T07:50:08
